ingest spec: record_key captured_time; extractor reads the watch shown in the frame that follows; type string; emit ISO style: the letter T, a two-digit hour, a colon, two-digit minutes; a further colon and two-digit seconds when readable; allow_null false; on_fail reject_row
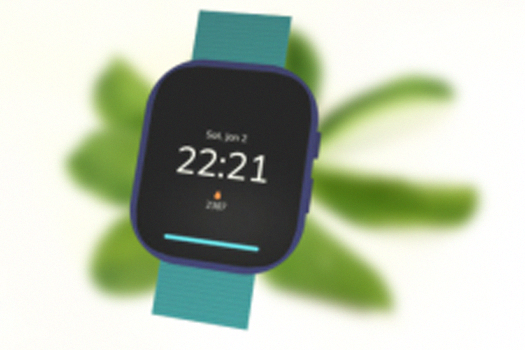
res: T22:21
